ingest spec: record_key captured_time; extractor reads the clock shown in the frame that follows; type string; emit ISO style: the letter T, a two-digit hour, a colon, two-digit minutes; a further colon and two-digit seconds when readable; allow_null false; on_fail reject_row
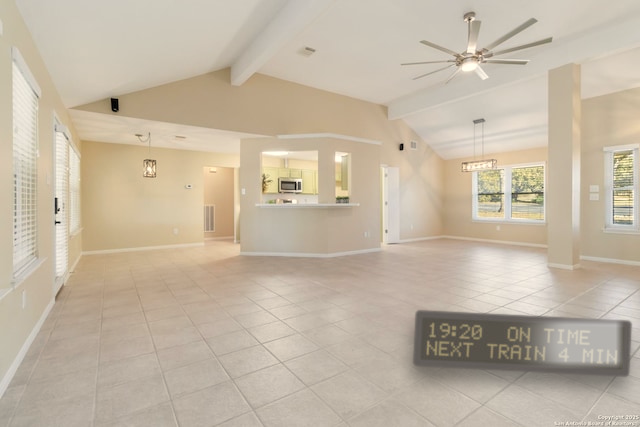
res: T19:20
